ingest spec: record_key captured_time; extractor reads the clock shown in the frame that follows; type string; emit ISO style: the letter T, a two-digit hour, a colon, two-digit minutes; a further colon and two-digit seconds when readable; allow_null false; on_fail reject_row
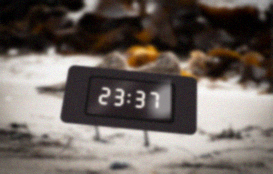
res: T23:37
